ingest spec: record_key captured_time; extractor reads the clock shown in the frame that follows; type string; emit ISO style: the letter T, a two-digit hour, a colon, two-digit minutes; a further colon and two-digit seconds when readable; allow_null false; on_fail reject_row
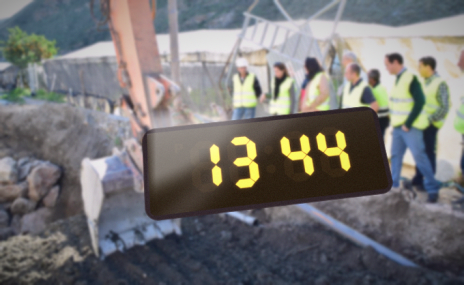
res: T13:44
